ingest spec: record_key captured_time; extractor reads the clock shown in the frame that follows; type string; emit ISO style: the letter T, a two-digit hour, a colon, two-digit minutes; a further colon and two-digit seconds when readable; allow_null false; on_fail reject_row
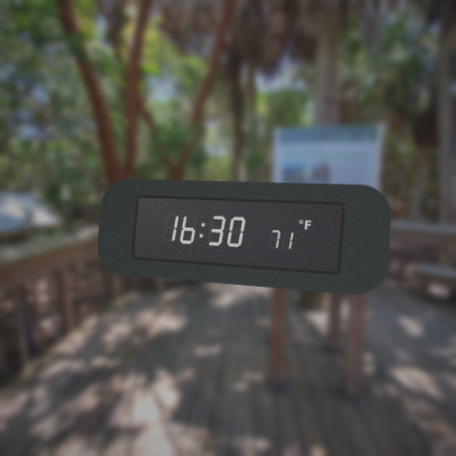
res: T16:30
